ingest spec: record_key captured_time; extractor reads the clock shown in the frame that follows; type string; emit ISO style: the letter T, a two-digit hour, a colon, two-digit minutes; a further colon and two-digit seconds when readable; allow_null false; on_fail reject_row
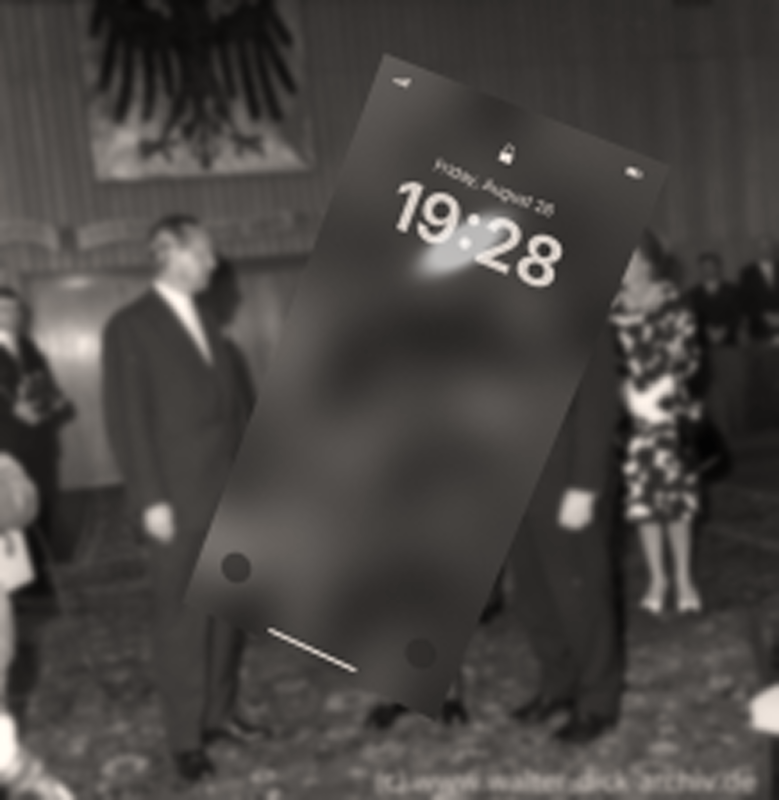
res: T19:28
